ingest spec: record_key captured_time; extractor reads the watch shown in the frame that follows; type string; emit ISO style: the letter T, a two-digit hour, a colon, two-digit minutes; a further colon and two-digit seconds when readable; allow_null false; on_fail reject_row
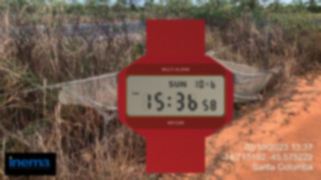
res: T15:36
